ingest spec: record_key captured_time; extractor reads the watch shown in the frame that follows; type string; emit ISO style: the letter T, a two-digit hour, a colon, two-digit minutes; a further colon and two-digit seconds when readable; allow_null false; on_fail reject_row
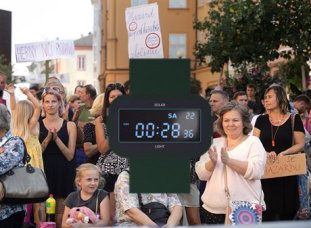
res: T00:28:36
